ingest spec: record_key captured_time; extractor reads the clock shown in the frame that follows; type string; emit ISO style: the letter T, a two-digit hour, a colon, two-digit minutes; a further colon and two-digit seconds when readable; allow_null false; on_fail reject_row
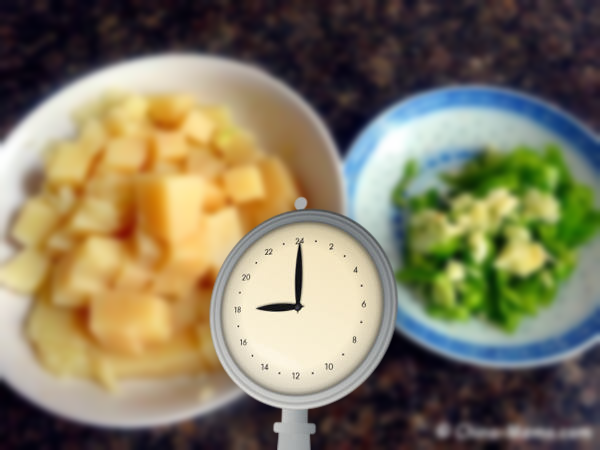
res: T18:00
